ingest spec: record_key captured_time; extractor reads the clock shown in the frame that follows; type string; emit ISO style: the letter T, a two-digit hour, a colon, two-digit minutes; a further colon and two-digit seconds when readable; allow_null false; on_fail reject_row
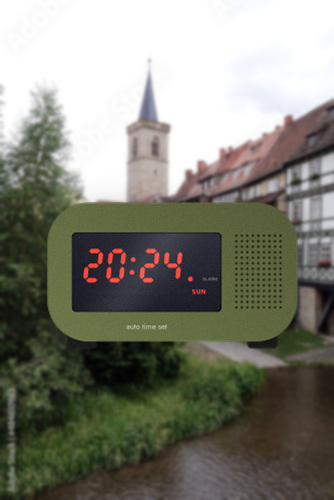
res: T20:24
